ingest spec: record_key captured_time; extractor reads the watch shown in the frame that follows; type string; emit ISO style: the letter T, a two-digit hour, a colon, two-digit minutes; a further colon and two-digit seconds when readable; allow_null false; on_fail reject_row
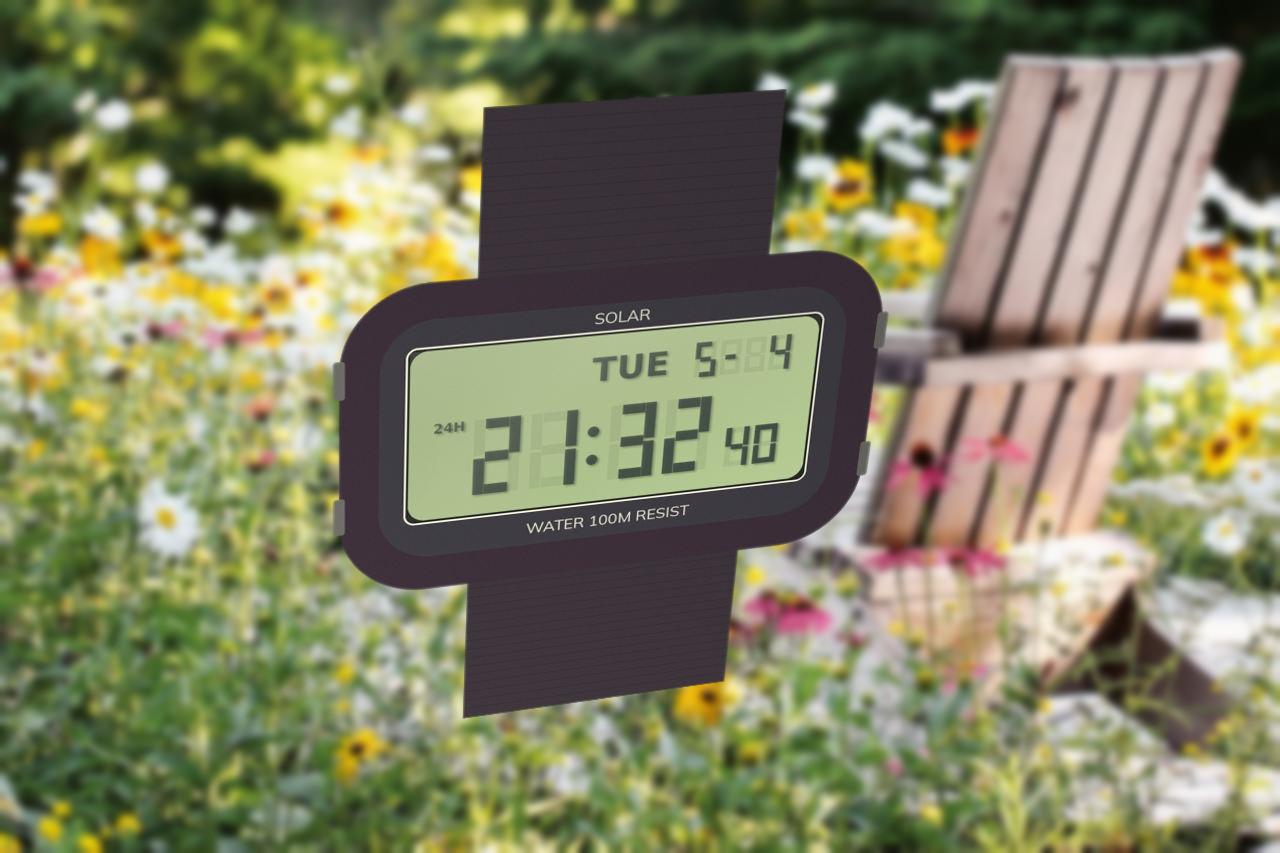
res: T21:32:40
